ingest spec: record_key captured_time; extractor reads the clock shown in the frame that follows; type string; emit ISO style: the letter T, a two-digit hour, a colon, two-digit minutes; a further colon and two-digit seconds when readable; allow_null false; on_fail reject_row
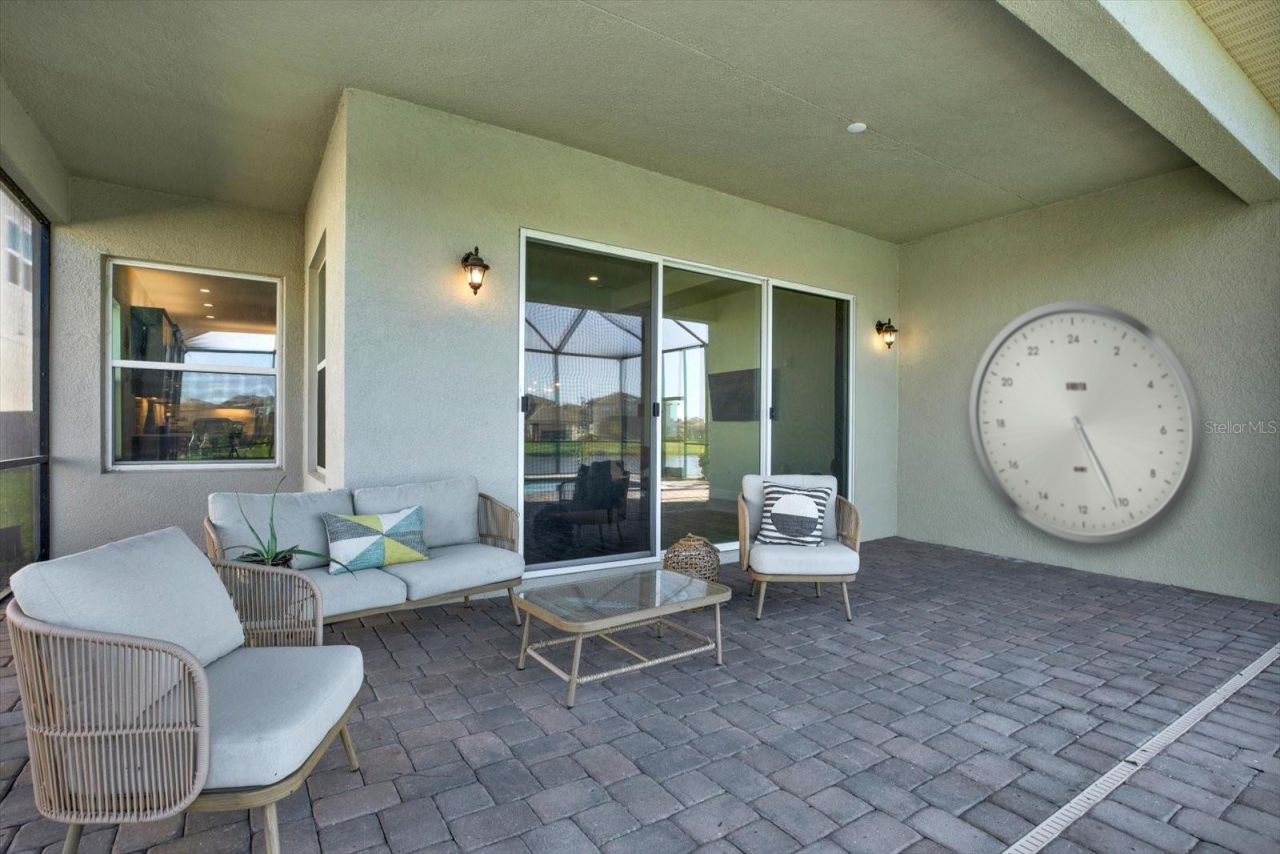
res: T10:26
